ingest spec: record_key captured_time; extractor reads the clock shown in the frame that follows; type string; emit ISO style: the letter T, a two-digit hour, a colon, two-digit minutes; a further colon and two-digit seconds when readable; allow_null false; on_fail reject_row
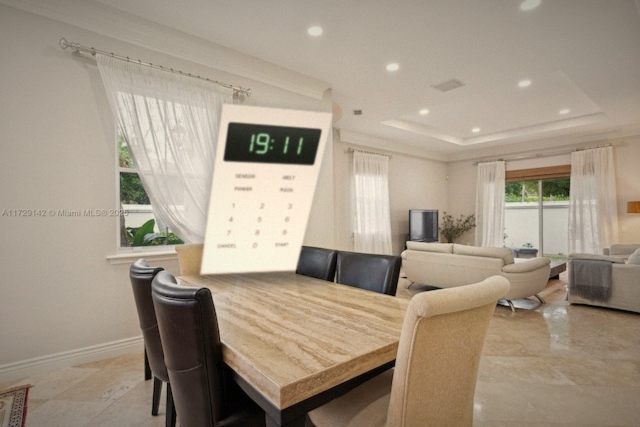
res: T19:11
